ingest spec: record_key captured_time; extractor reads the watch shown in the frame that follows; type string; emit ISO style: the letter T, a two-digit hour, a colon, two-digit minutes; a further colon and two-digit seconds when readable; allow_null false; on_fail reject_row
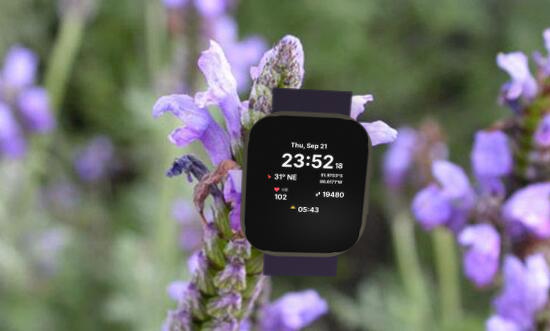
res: T23:52:18
